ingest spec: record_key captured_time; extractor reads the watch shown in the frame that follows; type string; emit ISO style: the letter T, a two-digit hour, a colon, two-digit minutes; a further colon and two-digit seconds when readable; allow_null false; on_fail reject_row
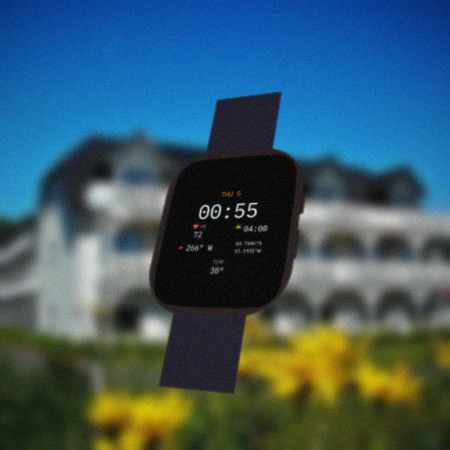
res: T00:55
